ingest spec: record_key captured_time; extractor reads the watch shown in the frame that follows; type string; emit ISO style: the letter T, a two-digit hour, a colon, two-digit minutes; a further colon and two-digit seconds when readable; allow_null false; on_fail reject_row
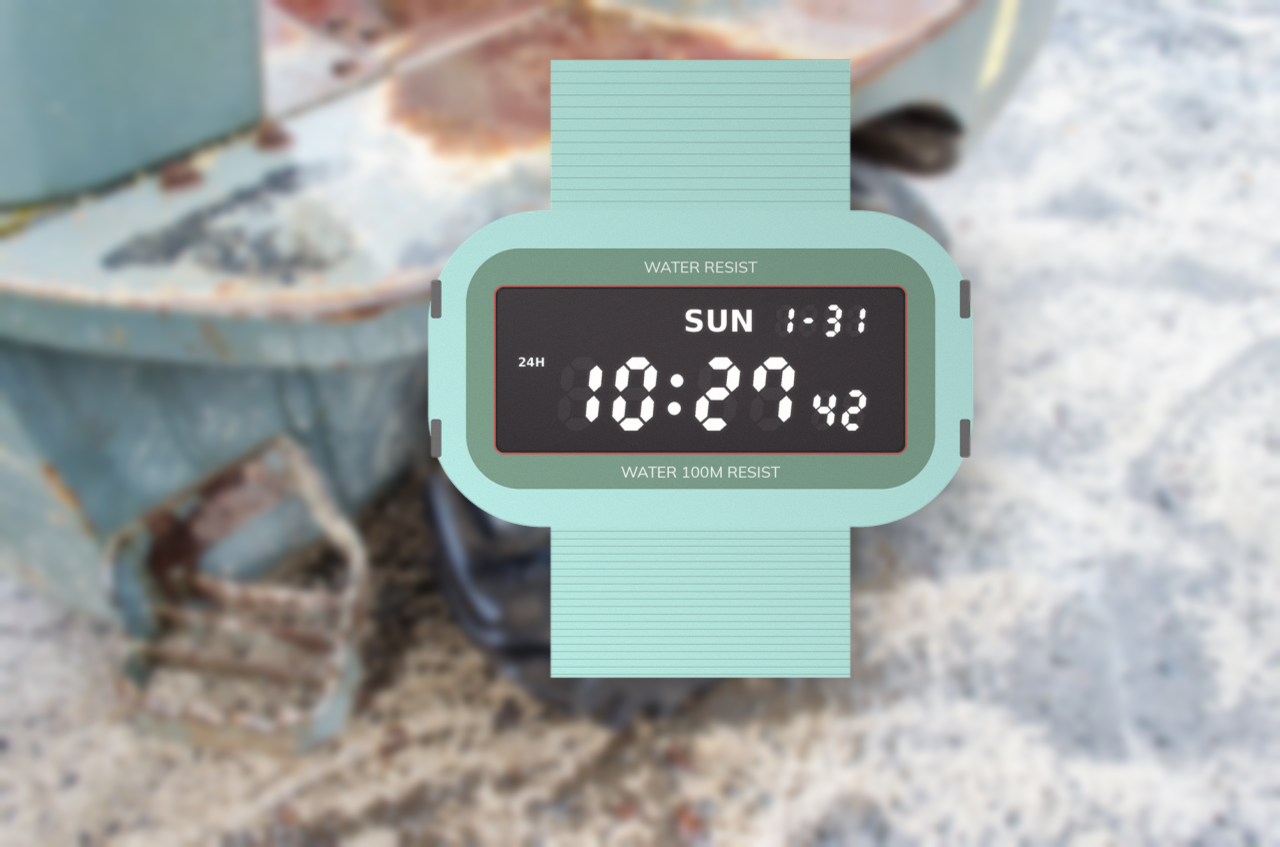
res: T10:27:42
